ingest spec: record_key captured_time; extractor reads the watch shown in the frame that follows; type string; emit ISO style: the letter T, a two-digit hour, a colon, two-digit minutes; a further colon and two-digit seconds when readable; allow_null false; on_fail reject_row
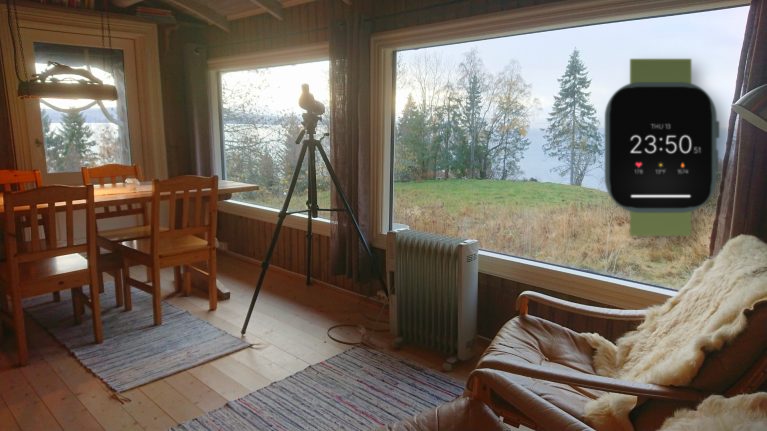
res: T23:50
